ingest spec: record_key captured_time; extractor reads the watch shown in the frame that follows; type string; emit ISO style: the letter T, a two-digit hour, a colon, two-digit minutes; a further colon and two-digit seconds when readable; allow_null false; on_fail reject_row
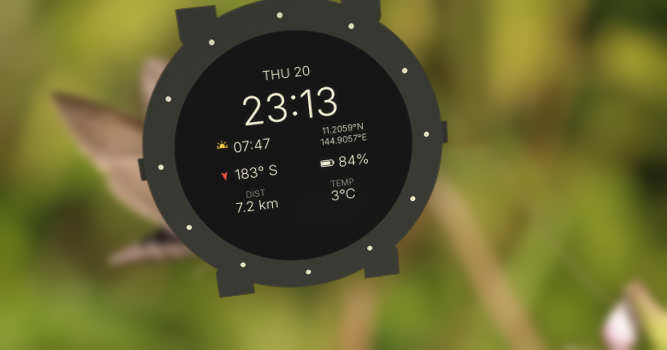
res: T23:13
